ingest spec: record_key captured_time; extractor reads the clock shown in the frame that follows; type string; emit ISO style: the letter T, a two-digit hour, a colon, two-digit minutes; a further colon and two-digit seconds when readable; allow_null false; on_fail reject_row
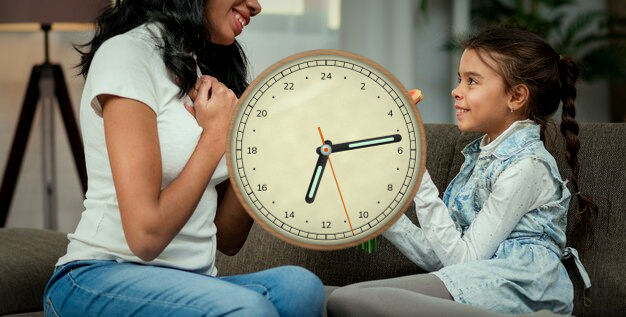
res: T13:13:27
